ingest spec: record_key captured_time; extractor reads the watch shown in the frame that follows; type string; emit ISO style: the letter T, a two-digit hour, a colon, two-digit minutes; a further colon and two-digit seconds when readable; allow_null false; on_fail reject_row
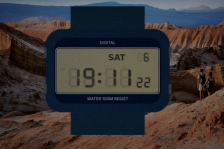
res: T19:11:22
